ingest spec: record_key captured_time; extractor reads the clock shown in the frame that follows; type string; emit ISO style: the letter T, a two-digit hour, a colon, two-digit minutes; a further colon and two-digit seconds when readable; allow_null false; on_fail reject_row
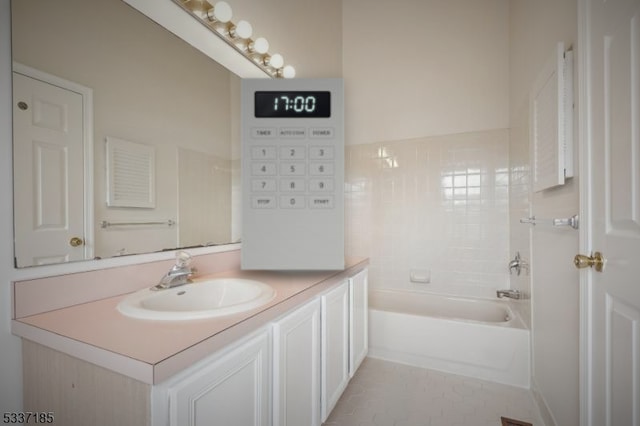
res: T17:00
